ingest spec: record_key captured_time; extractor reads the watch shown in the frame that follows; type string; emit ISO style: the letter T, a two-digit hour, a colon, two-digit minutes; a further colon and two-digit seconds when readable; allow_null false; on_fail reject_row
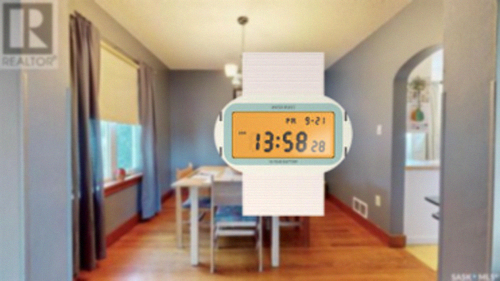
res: T13:58:28
